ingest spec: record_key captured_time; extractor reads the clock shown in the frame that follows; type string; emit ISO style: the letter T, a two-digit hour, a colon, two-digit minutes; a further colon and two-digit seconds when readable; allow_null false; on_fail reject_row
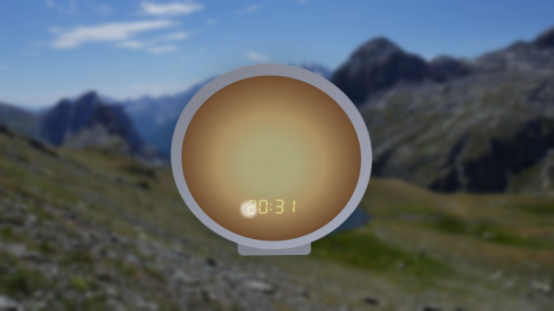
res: T20:31
